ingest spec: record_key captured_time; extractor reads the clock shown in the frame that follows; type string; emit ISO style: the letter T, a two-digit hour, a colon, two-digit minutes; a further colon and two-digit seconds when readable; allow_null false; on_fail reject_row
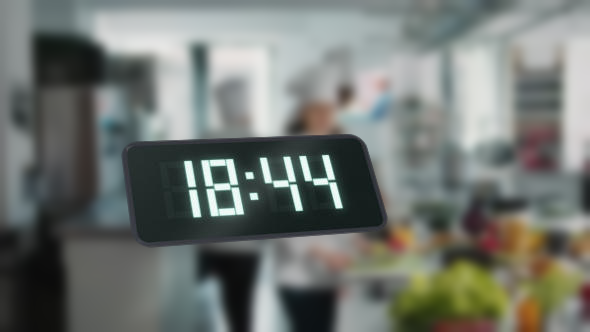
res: T18:44
